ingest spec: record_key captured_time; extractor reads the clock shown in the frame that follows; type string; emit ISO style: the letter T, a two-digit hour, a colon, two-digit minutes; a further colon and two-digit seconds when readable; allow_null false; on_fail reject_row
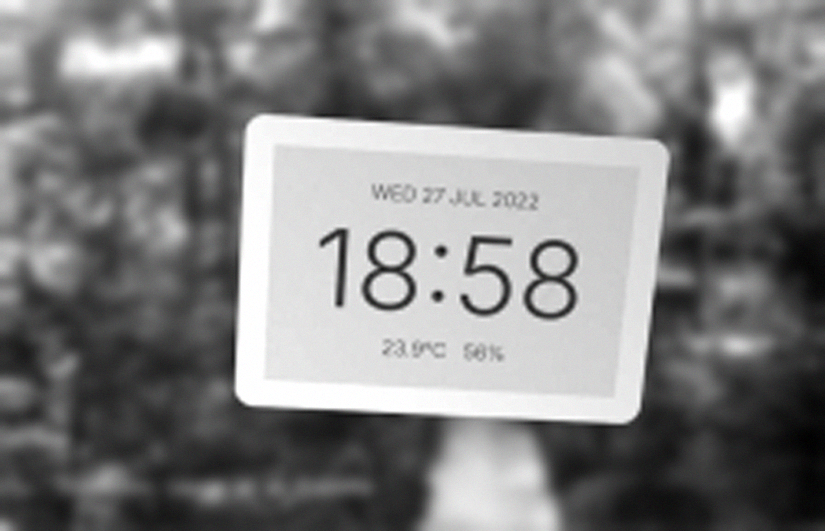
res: T18:58
